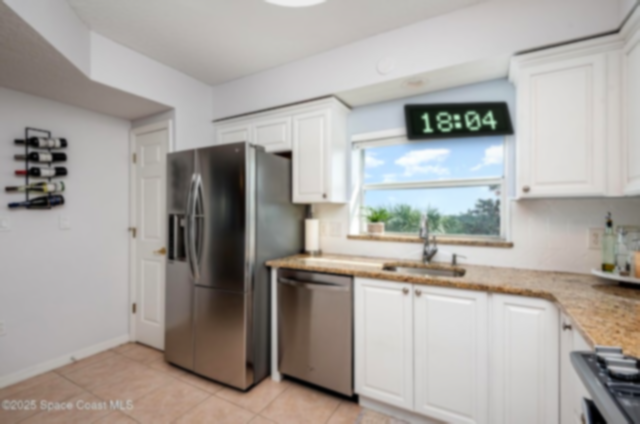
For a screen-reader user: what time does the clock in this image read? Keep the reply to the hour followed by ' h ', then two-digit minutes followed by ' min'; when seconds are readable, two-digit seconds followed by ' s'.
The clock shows 18 h 04 min
